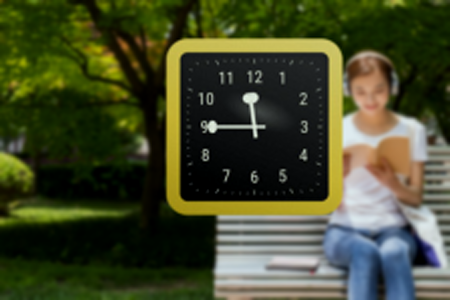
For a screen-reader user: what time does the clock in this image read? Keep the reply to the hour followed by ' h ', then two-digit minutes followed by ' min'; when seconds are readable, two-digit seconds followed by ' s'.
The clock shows 11 h 45 min
